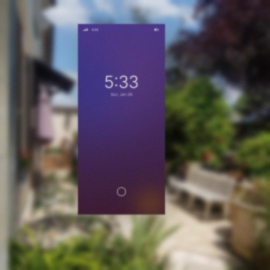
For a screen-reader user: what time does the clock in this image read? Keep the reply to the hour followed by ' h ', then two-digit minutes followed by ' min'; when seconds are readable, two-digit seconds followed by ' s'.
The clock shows 5 h 33 min
